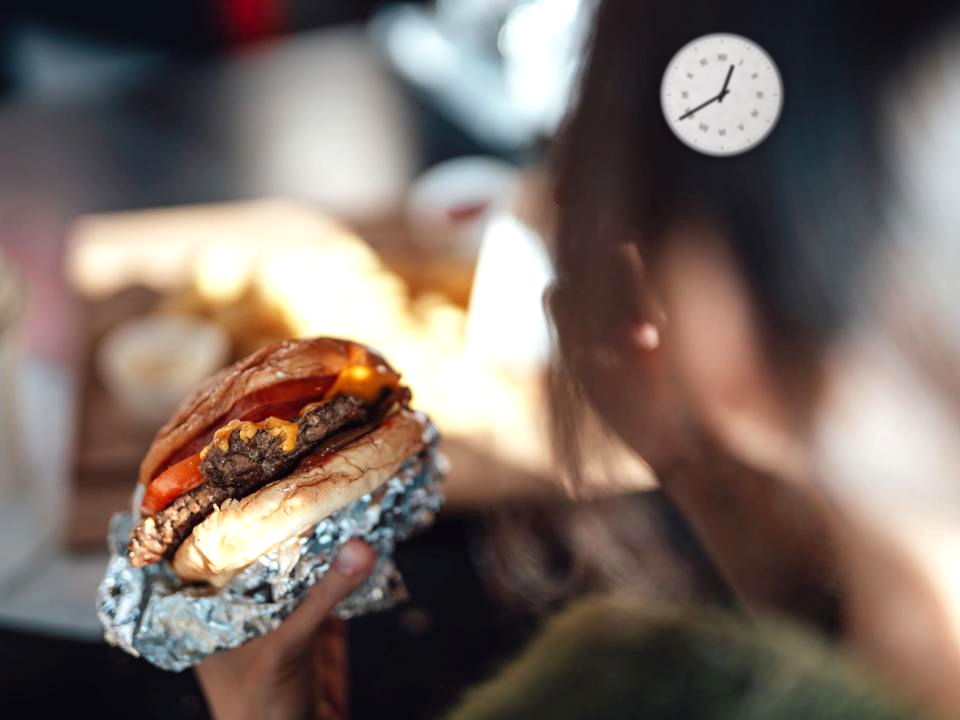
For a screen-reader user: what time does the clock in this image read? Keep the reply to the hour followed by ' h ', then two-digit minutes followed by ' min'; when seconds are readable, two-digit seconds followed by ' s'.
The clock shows 12 h 40 min
